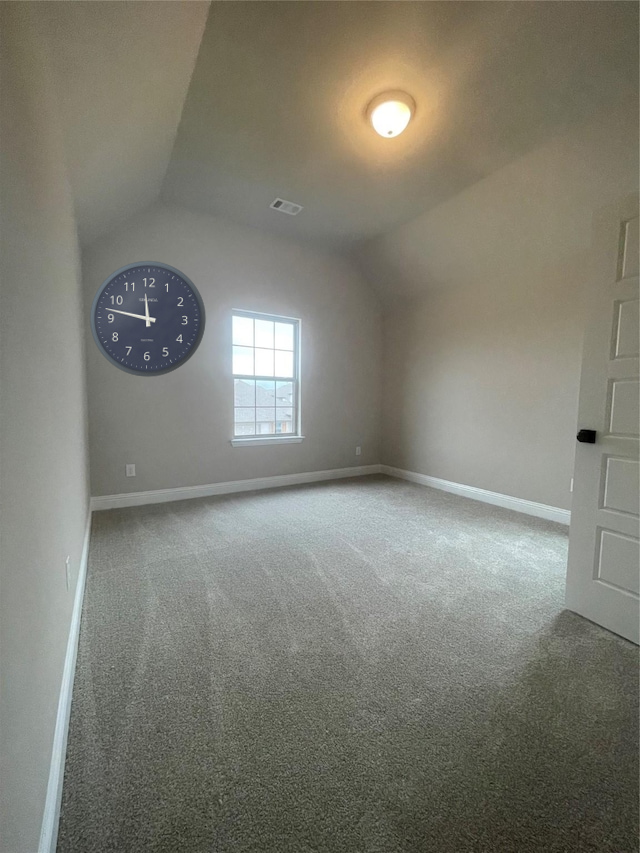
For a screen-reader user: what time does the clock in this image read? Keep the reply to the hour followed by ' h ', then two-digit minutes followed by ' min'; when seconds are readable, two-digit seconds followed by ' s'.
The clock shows 11 h 47 min
